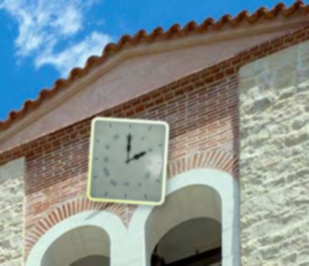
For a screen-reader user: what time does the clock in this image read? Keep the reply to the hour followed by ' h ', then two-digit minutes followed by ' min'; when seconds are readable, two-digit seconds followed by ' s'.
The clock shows 2 h 00 min
